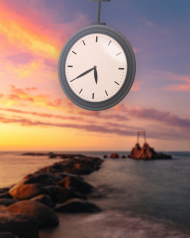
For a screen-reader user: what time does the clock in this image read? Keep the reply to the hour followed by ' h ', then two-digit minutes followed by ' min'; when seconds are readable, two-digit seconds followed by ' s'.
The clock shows 5 h 40 min
